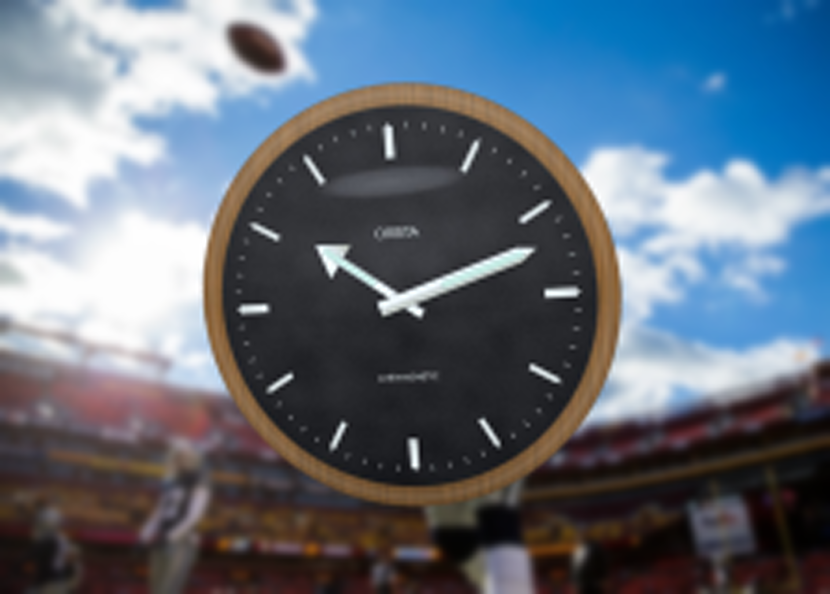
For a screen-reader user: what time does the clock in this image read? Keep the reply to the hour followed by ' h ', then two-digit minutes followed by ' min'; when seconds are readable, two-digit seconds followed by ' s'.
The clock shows 10 h 12 min
